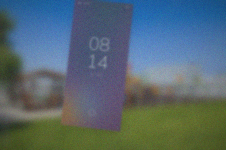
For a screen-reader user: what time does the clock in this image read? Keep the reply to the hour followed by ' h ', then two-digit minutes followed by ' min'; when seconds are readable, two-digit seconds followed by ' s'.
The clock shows 8 h 14 min
